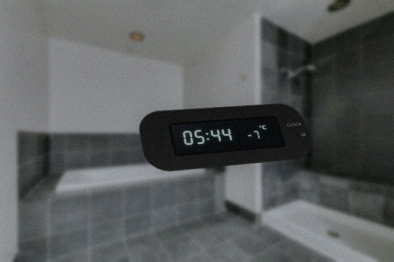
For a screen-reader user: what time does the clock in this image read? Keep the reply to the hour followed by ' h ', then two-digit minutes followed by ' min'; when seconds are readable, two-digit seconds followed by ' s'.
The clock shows 5 h 44 min
